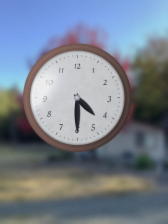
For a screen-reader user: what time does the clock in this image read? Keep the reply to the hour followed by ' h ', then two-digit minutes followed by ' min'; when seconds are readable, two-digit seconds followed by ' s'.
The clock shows 4 h 30 min
